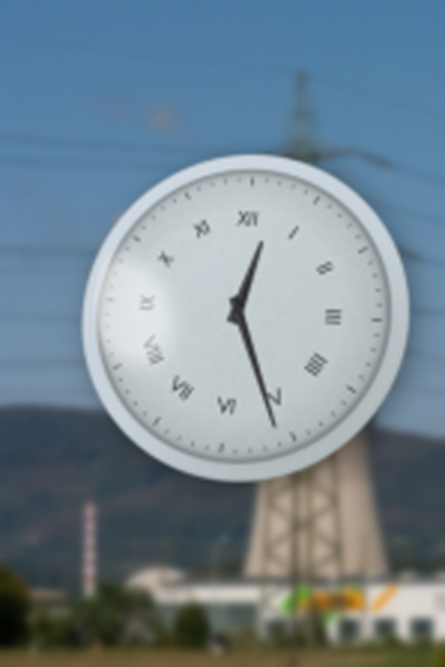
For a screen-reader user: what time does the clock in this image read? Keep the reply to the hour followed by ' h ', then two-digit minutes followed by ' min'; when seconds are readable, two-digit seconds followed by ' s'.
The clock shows 12 h 26 min
